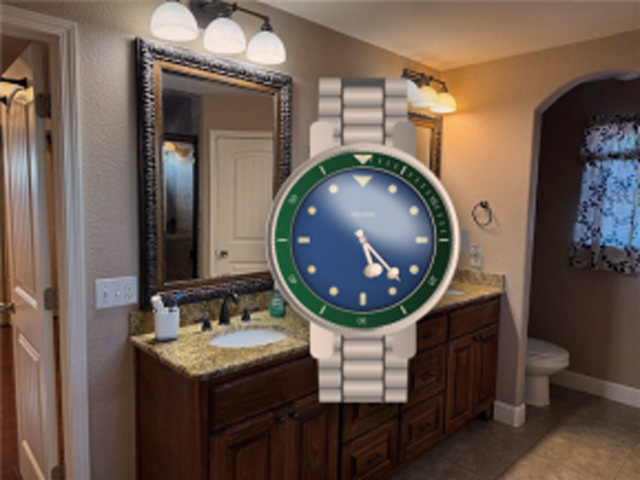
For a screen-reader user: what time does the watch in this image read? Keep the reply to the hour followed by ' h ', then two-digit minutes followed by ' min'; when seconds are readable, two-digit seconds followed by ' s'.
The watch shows 5 h 23 min
